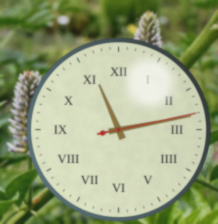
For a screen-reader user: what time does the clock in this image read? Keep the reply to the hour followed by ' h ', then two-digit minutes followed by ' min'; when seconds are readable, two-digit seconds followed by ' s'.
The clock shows 11 h 13 min 13 s
